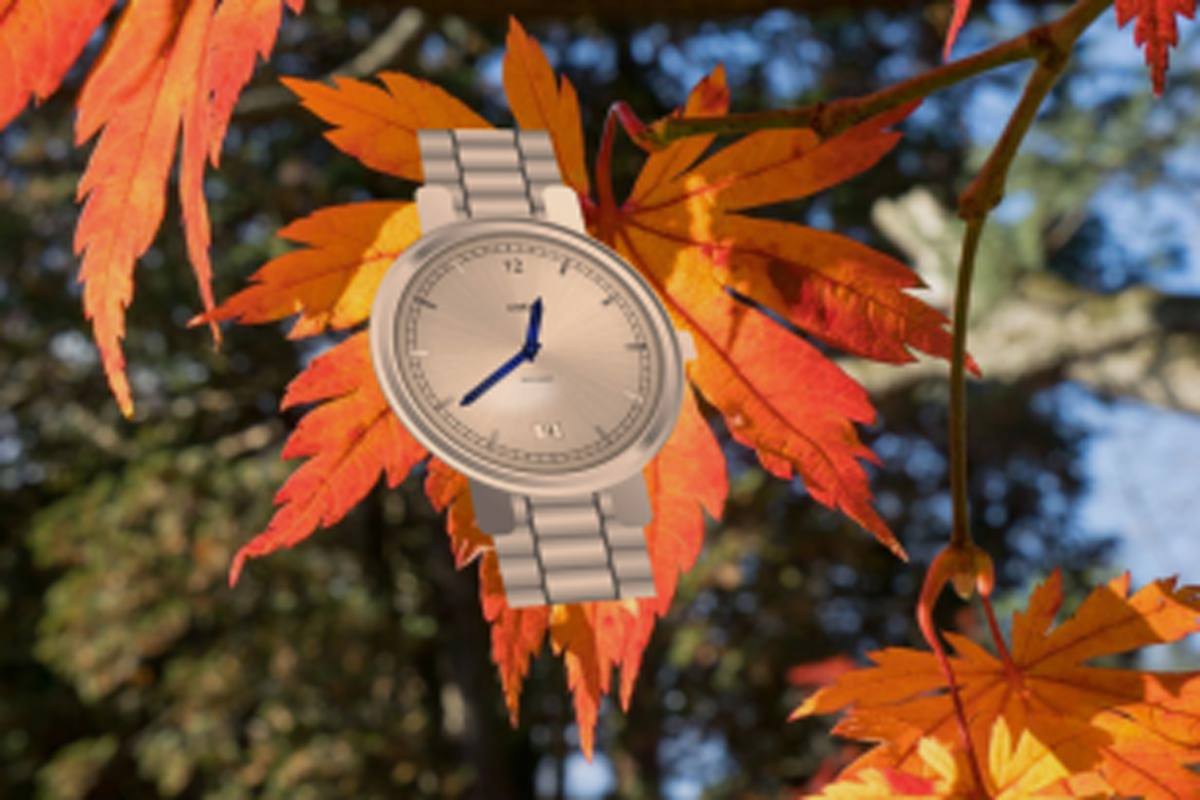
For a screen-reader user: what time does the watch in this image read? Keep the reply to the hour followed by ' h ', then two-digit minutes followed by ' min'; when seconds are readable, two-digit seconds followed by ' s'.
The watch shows 12 h 39 min
